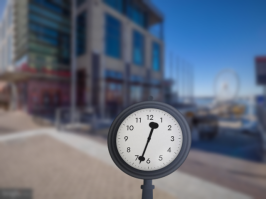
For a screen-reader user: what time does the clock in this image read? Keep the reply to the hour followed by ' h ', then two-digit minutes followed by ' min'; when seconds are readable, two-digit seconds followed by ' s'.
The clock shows 12 h 33 min
